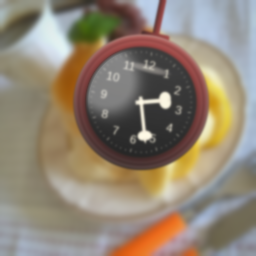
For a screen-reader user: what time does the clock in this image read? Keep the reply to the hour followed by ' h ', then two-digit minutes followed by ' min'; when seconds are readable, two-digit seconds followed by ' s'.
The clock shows 2 h 27 min
